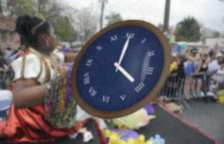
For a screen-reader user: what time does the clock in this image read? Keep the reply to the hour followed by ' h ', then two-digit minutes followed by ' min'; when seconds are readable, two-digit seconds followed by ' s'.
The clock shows 4 h 00 min
